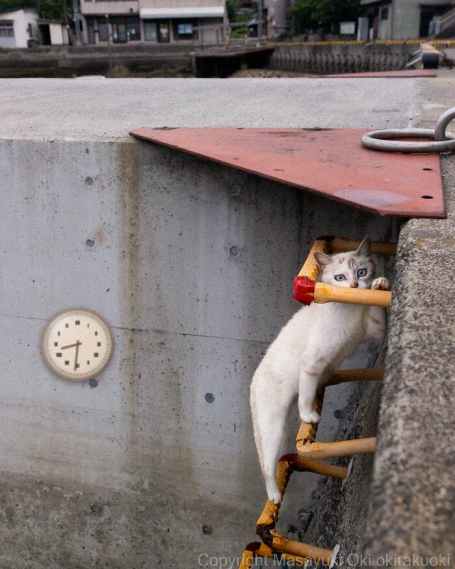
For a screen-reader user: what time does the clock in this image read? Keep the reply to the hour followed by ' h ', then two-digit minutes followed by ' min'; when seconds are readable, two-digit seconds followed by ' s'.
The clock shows 8 h 31 min
